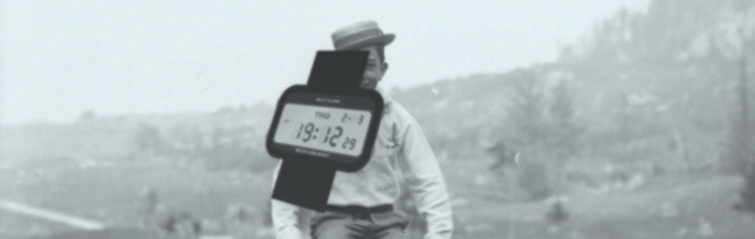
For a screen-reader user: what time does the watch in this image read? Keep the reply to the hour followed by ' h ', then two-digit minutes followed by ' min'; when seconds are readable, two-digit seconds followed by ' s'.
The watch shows 19 h 12 min
